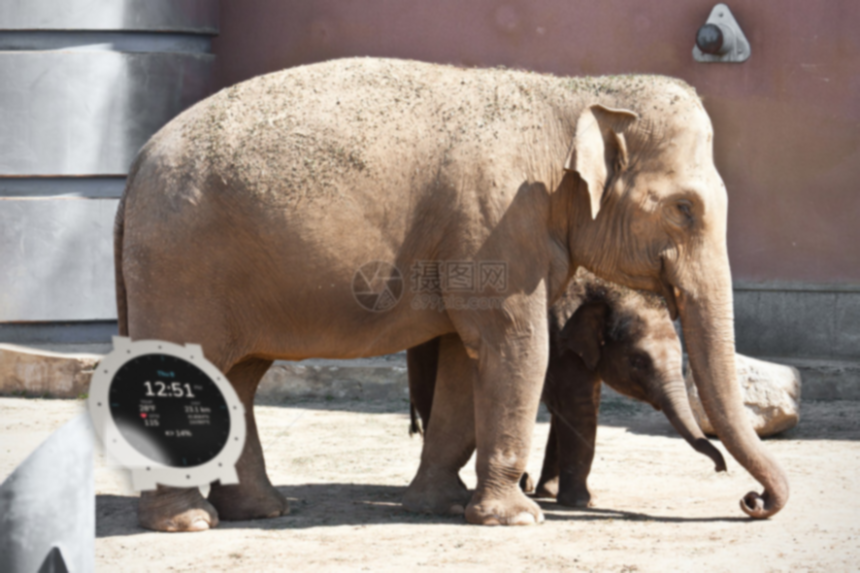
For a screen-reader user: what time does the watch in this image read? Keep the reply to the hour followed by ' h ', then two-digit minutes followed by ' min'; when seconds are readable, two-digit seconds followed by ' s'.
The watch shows 12 h 51 min
